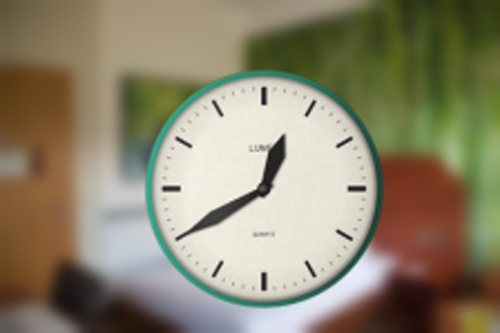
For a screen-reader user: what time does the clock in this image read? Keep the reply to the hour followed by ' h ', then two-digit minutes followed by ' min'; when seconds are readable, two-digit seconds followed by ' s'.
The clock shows 12 h 40 min
